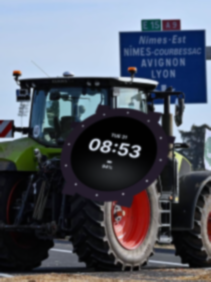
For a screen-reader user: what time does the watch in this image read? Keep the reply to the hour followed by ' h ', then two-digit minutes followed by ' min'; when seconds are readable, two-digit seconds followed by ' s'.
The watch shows 8 h 53 min
